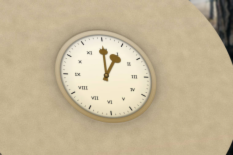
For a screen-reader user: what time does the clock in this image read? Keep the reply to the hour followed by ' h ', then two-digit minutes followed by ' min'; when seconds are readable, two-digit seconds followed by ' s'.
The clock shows 1 h 00 min
